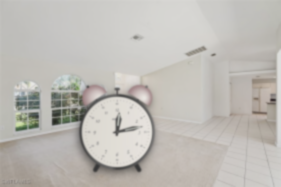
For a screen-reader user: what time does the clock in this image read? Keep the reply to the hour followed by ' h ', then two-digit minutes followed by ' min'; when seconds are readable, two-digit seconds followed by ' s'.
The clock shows 12 h 13 min
